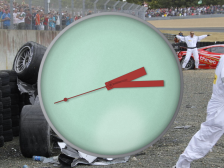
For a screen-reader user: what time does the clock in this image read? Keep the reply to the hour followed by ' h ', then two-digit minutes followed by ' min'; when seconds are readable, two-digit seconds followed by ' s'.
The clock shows 2 h 14 min 42 s
